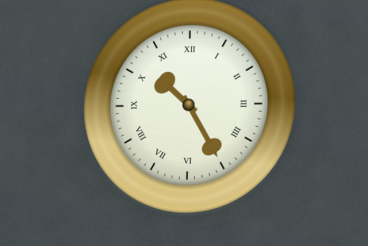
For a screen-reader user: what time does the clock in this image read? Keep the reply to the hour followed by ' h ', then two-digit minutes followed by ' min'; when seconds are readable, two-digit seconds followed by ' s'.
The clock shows 10 h 25 min
